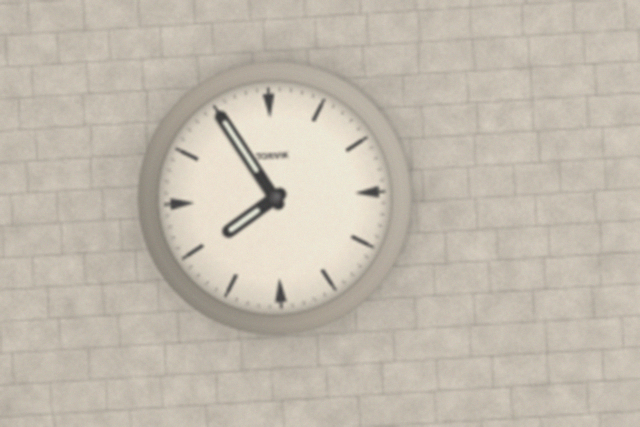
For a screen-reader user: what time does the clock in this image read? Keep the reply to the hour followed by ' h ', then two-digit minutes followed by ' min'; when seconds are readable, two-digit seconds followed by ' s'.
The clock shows 7 h 55 min
